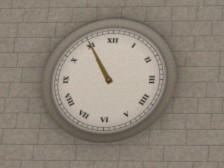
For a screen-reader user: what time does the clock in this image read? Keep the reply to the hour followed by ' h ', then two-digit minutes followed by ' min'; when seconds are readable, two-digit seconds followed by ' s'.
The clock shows 10 h 55 min
